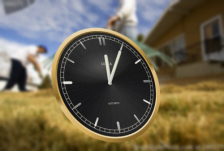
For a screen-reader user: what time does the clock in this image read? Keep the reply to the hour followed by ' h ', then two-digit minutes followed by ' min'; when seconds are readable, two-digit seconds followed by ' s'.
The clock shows 12 h 05 min
